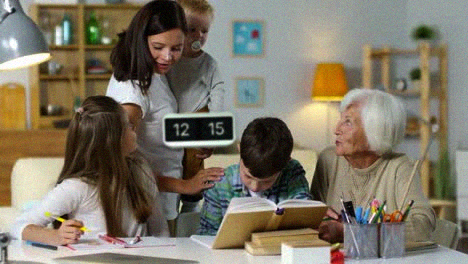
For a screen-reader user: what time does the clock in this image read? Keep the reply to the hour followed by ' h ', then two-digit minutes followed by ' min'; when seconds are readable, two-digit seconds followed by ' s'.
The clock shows 12 h 15 min
